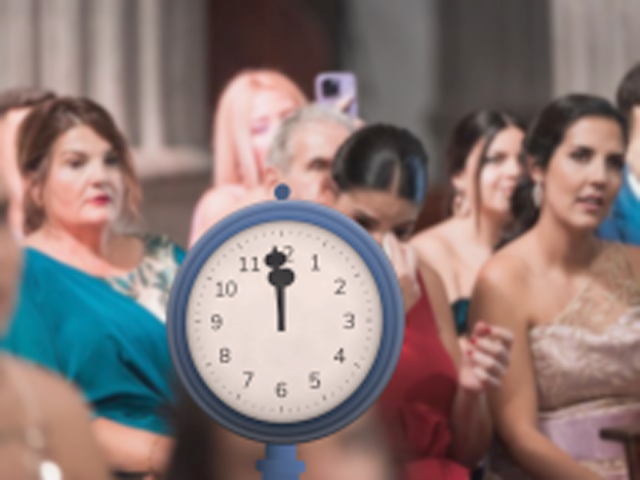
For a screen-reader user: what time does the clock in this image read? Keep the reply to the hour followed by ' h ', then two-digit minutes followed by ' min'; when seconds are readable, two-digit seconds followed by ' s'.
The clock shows 11 h 59 min
